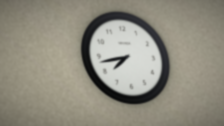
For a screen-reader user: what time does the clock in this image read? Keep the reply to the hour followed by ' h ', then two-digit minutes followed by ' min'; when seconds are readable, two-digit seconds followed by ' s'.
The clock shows 7 h 43 min
